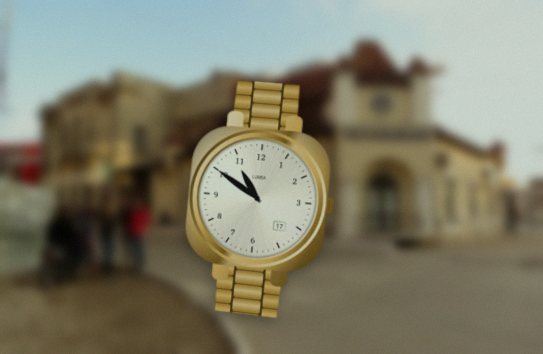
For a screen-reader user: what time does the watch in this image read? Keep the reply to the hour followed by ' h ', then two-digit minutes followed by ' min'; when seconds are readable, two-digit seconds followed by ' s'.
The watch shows 10 h 50 min
